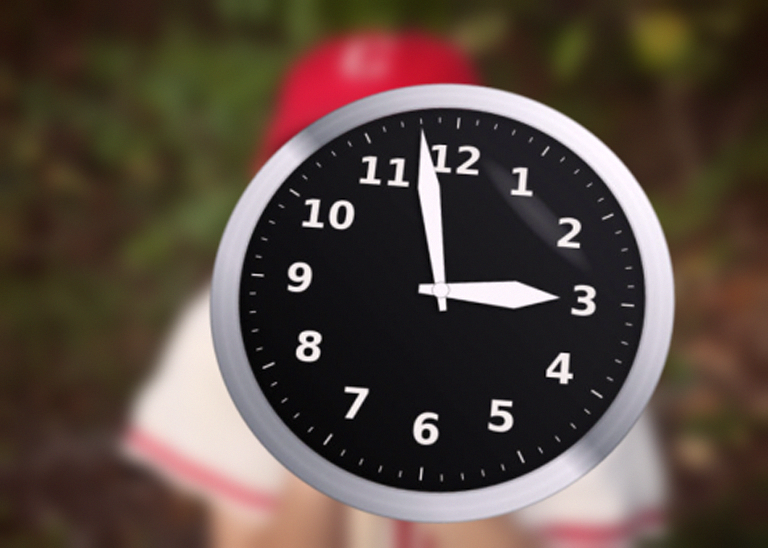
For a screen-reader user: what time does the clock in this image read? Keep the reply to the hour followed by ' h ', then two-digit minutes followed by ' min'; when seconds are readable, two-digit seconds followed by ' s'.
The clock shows 2 h 58 min
